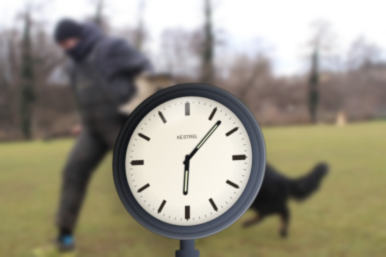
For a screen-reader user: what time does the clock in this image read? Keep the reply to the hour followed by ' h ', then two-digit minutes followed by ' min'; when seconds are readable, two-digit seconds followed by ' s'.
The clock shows 6 h 07 min
